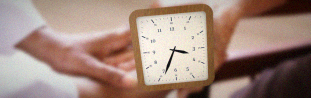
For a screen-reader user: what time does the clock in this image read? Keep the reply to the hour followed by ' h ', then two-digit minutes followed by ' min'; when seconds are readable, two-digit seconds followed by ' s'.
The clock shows 3 h 34 min
